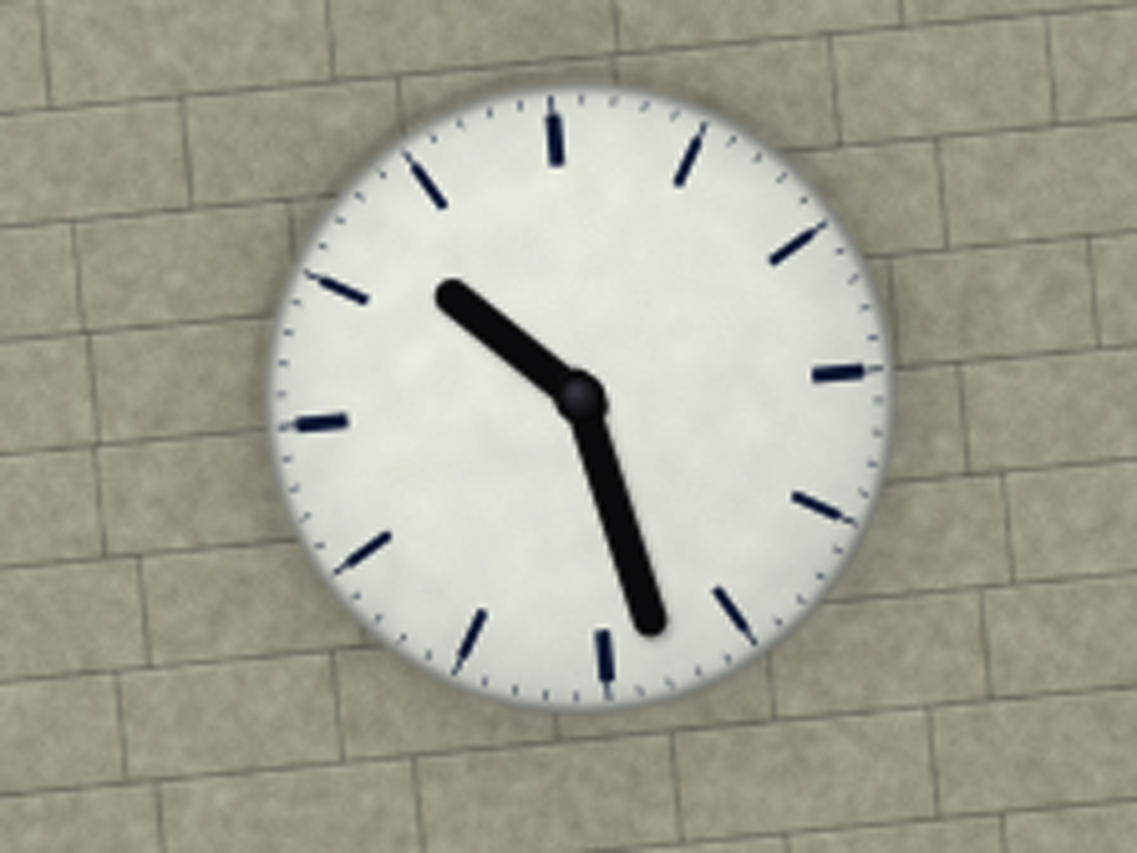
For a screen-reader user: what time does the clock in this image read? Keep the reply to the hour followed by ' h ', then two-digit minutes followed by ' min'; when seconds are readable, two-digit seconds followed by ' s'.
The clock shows 10 h 28 min
